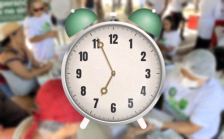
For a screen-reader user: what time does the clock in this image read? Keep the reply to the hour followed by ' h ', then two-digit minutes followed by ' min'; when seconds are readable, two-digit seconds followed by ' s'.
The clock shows 6 h 56 min
